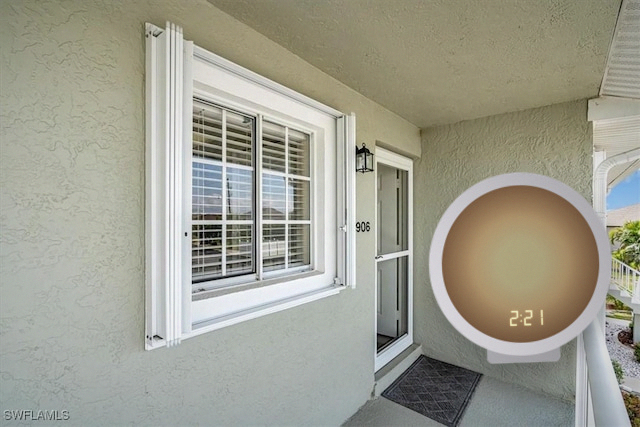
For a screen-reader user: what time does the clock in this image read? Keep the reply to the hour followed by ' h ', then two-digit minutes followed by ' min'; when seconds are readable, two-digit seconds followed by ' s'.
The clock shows 2 h 21 min
